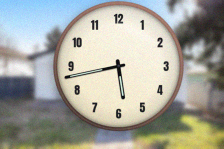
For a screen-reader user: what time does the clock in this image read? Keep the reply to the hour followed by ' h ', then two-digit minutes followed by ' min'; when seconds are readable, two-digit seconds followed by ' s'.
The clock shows 5 h 43 min
